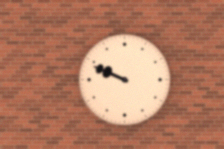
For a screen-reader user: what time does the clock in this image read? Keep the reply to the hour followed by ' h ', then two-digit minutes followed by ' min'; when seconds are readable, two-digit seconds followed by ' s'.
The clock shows 9 h 49 min
